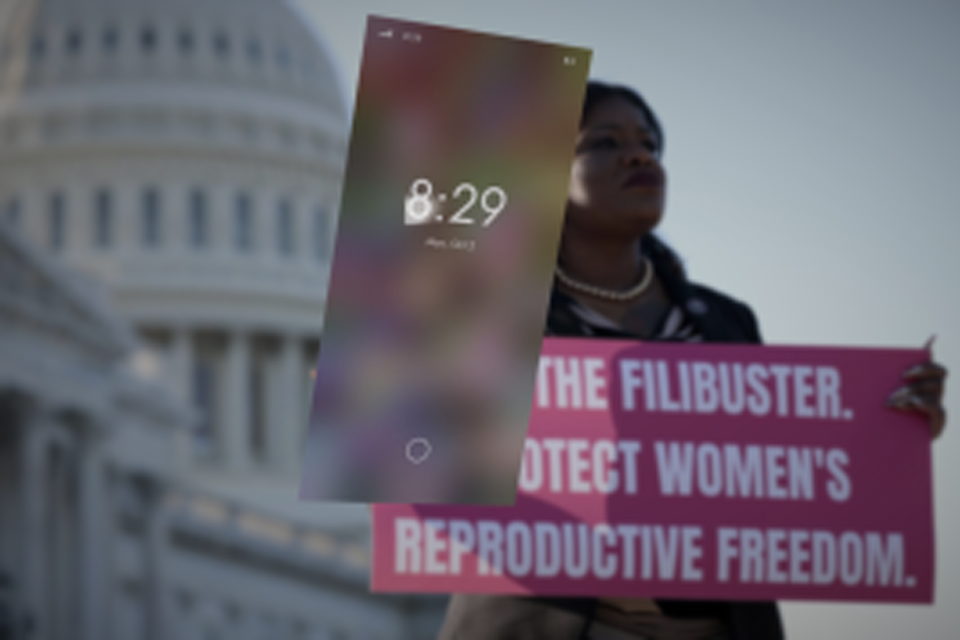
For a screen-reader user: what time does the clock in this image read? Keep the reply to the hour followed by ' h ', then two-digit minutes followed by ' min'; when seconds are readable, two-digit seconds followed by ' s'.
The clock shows 8 h 29 min
